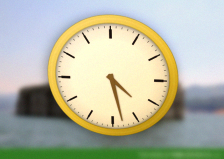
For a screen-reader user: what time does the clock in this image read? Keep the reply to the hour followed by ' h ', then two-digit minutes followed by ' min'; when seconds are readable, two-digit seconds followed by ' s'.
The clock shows 4 h 28 min
